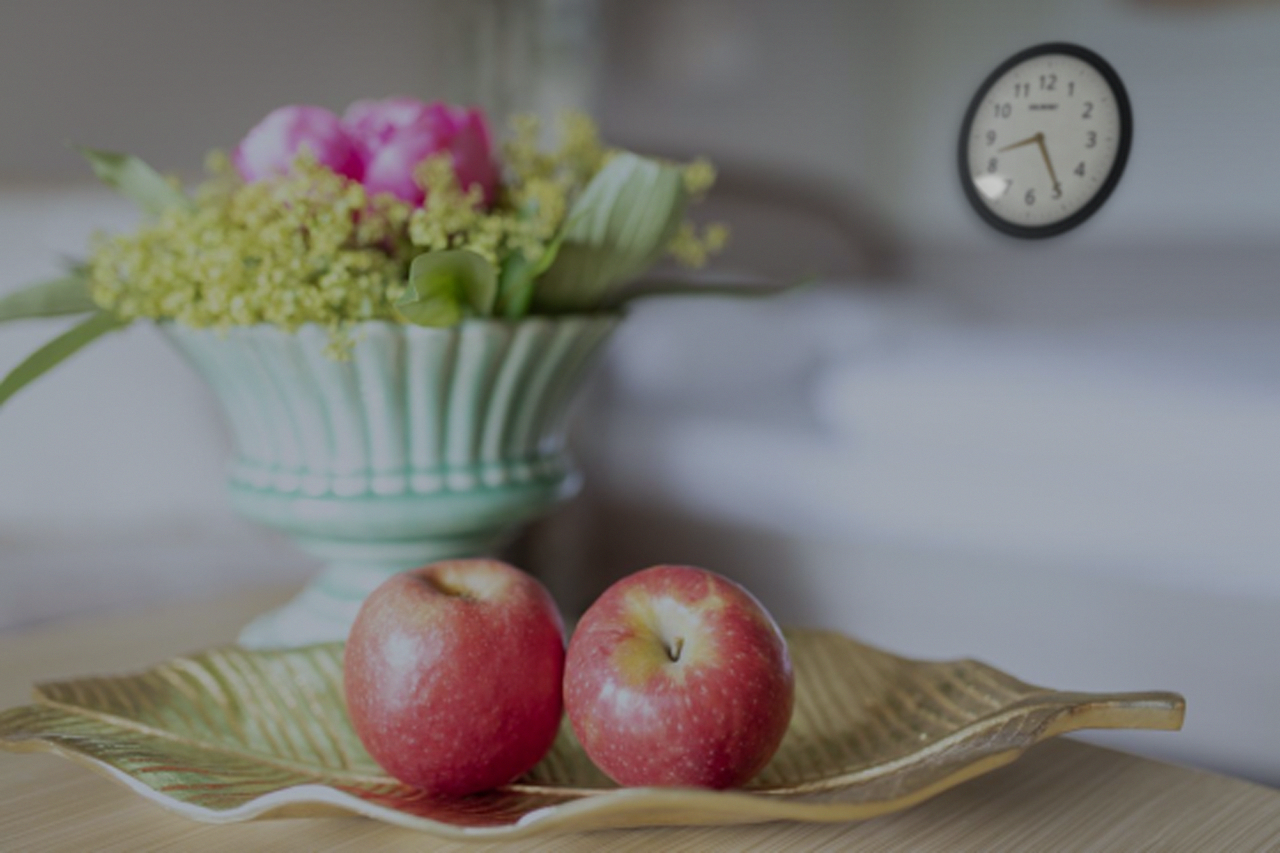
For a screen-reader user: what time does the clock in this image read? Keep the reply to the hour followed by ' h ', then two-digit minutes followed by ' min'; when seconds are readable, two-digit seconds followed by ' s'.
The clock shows 8 h 25 min
